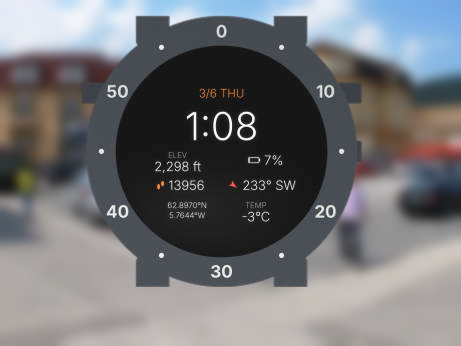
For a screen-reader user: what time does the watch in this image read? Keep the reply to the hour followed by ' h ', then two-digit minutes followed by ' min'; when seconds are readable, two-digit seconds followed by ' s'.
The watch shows 1 h 08 min
